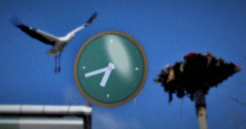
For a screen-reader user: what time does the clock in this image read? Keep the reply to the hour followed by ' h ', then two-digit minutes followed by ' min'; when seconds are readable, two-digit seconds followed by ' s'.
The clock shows 6 h 42 min
